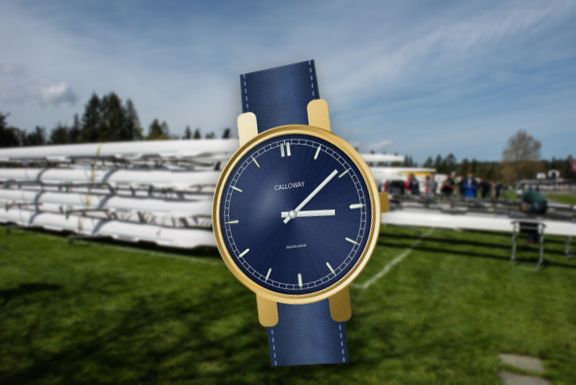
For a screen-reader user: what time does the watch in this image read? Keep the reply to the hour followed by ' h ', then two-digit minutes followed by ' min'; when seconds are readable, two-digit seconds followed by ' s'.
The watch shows 3 h 09 min
